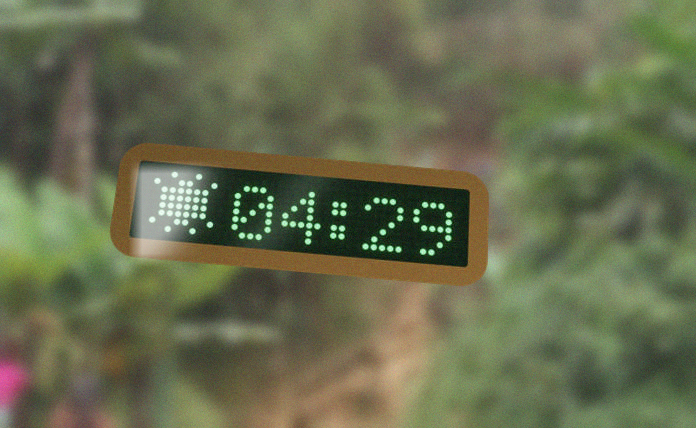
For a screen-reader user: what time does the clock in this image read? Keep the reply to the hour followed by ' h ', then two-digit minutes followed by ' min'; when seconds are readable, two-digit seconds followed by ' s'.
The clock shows 4 h 29 min
